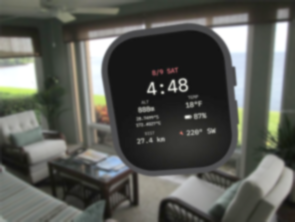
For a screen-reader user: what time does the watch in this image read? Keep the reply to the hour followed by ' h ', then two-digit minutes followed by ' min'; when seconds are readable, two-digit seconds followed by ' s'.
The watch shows 4 h 48 min
